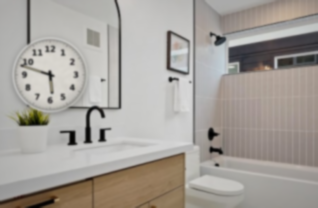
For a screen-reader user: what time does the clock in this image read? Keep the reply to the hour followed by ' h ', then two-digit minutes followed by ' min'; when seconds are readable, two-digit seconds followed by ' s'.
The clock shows 5 h 48 min
